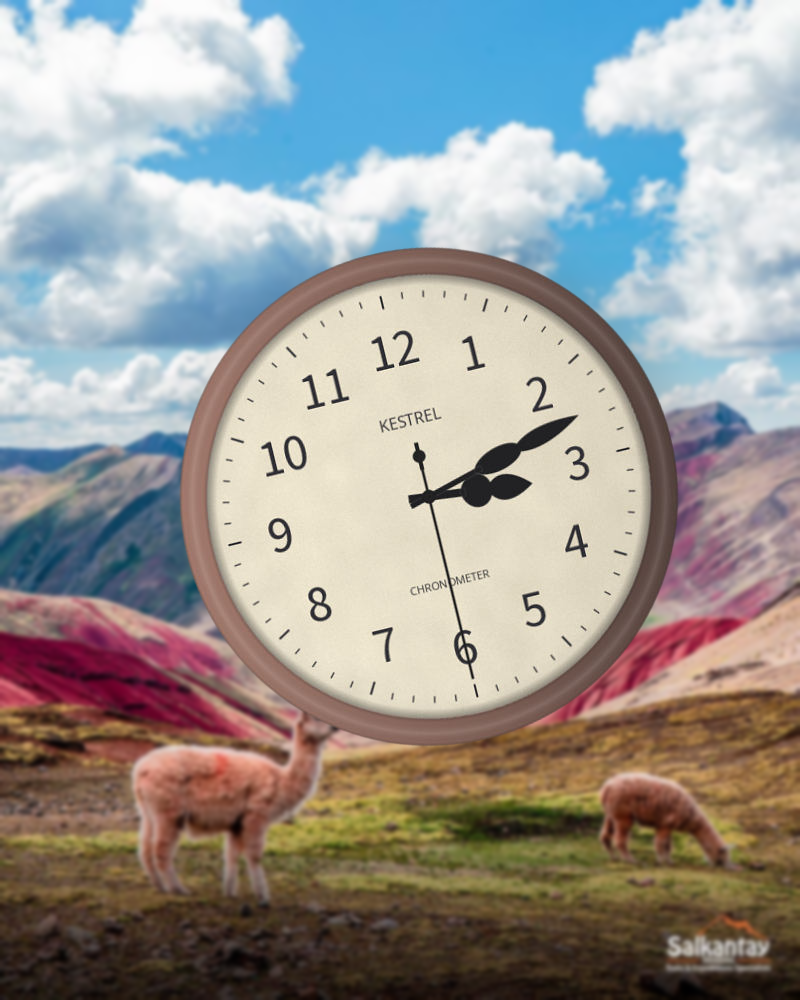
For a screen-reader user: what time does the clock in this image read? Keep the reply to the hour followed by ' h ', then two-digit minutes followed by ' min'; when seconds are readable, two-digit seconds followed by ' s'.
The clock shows 3 h 12 min 30 s
